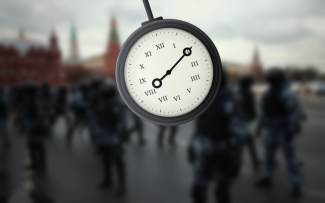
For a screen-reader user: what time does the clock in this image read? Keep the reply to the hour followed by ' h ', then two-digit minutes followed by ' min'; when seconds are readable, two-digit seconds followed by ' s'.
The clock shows 8 h 10 min
